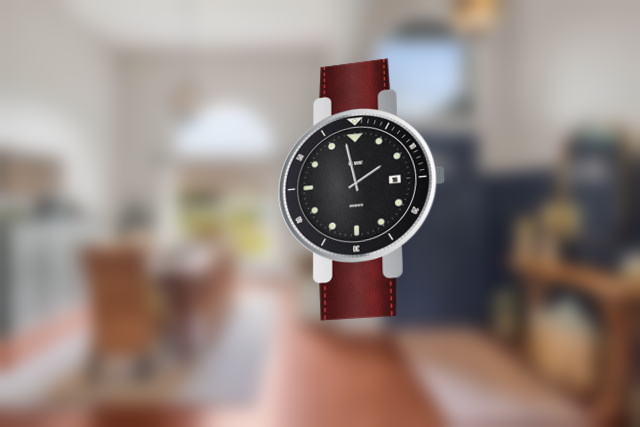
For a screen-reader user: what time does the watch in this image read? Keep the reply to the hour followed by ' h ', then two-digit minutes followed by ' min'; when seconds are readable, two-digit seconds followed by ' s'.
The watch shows 1 h 58 min
